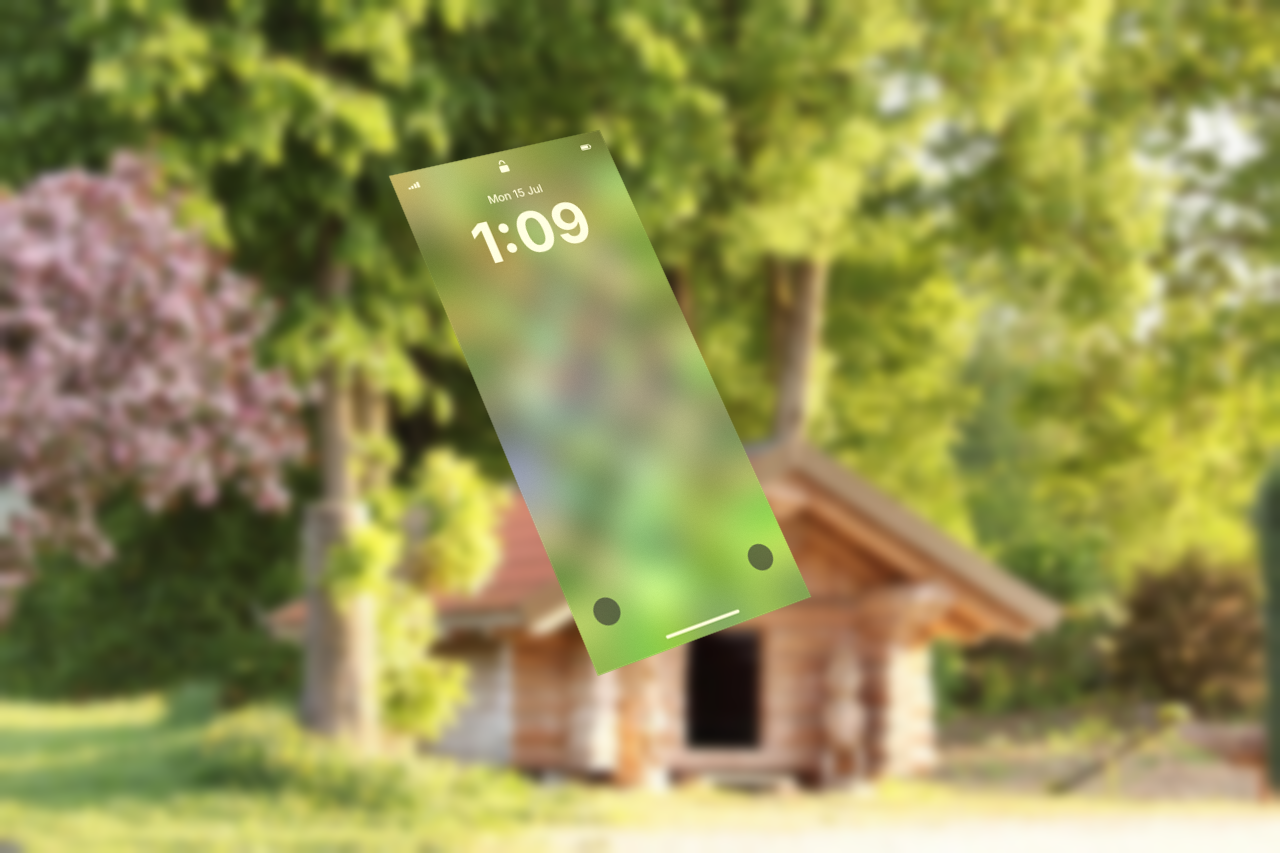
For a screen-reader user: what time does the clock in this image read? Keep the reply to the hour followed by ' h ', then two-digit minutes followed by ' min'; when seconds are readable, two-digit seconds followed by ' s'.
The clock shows 1 h 09 min
